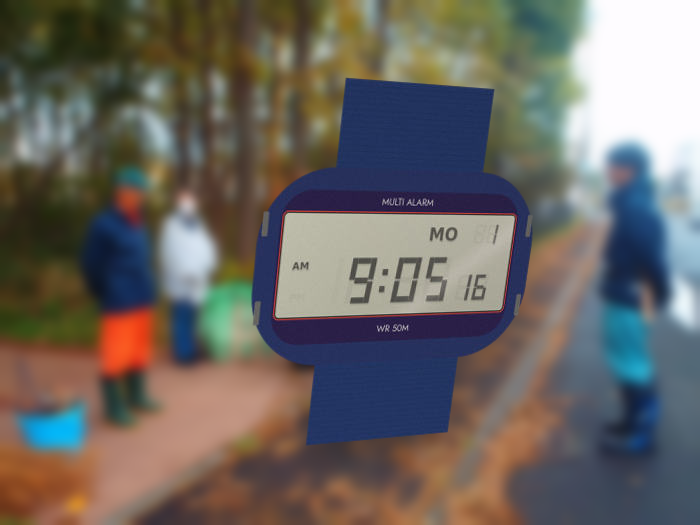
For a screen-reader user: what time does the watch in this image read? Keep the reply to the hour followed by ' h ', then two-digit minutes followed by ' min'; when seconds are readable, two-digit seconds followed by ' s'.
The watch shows 9 h 05 min 16 s
